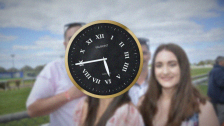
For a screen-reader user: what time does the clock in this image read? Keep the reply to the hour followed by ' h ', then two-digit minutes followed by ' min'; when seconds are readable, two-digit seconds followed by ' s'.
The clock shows 5 h 45 min
